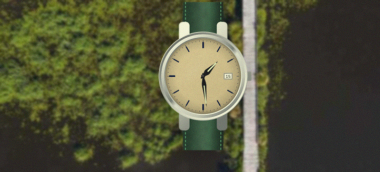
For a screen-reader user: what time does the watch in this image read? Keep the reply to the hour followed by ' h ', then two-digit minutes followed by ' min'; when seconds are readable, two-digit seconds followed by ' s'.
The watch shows 1 h 29 min
